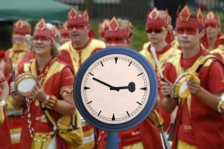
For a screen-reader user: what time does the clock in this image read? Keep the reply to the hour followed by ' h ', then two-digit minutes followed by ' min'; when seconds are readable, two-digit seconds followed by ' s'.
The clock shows 2 h 49 min
